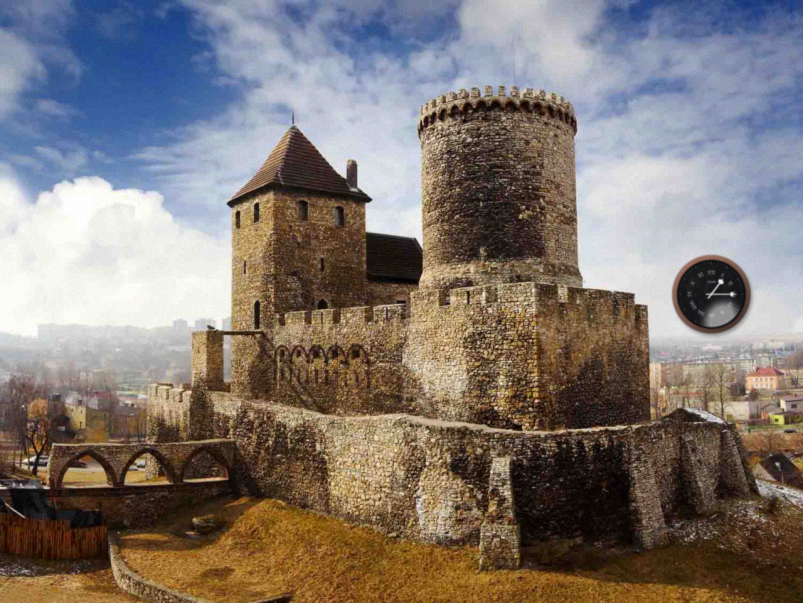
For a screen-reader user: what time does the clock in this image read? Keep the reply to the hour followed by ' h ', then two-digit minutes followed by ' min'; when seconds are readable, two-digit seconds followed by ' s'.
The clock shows 1 h 15 min
